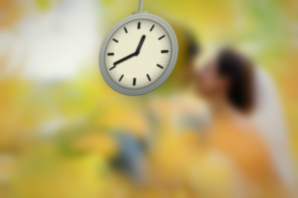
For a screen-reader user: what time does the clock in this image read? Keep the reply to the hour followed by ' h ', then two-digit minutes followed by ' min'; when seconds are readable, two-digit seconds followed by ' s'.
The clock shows 12 h 41 min
